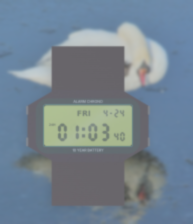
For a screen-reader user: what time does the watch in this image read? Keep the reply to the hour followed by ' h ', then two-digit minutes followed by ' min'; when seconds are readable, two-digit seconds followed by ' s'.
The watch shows 1 h 03 min
